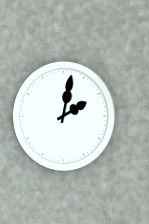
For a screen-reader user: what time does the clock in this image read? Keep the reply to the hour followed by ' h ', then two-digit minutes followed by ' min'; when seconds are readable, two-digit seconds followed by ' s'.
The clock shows 2 h 02 min
